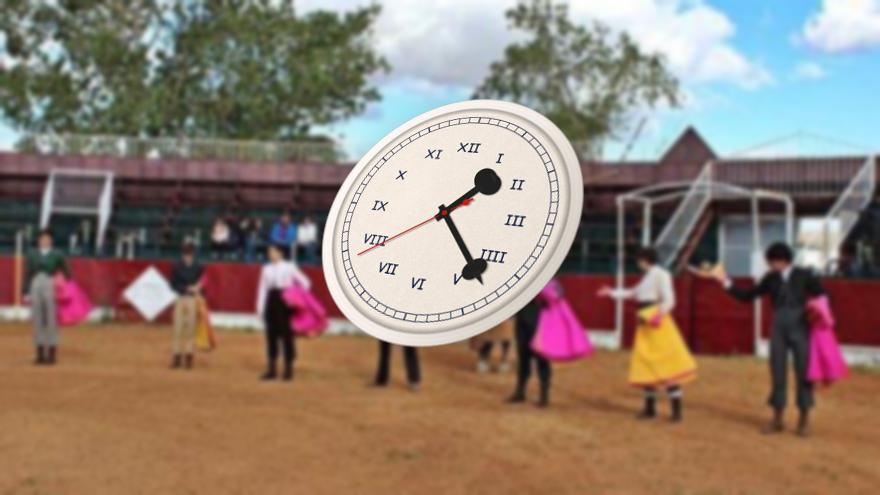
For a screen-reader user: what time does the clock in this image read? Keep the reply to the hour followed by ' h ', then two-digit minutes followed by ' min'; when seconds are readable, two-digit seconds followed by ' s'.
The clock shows 1 h 22 min 39 s
